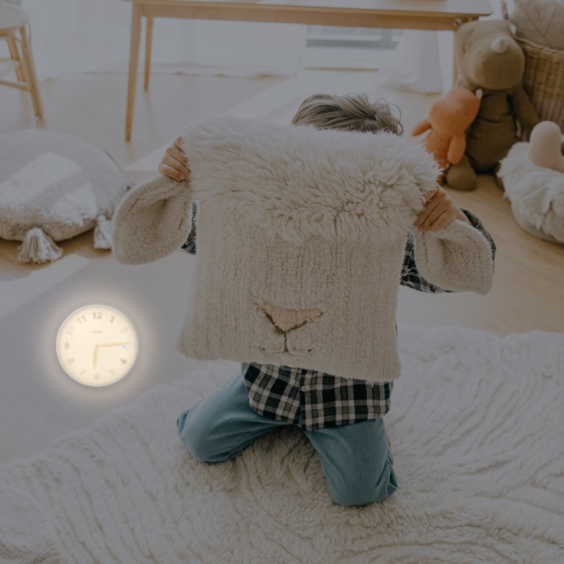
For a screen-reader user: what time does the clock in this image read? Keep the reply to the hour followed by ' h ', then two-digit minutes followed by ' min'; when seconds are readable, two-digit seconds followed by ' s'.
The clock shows 6 h 14 min
